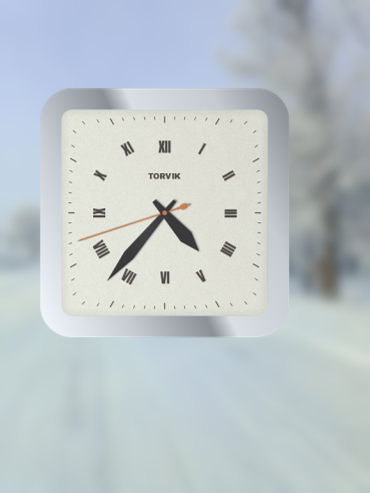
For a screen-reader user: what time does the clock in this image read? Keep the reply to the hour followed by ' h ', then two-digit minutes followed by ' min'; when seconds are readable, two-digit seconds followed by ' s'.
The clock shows 4 h 36 min 42 s
